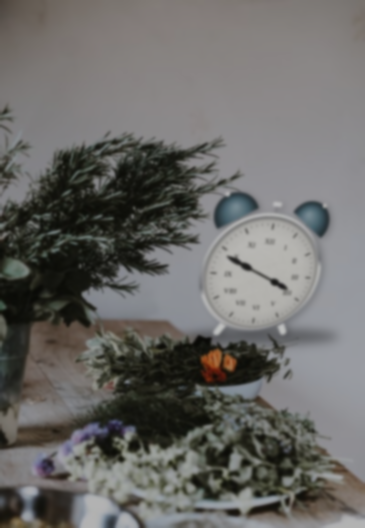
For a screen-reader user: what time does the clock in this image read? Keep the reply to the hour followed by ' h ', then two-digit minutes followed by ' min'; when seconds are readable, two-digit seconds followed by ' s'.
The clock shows 3 h 49 min
